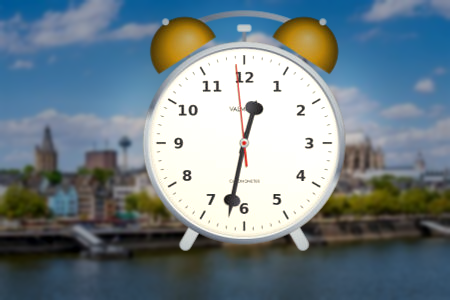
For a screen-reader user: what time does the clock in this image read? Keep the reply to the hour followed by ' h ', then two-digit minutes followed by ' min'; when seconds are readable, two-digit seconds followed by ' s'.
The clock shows 12 h 31 min 59 s
